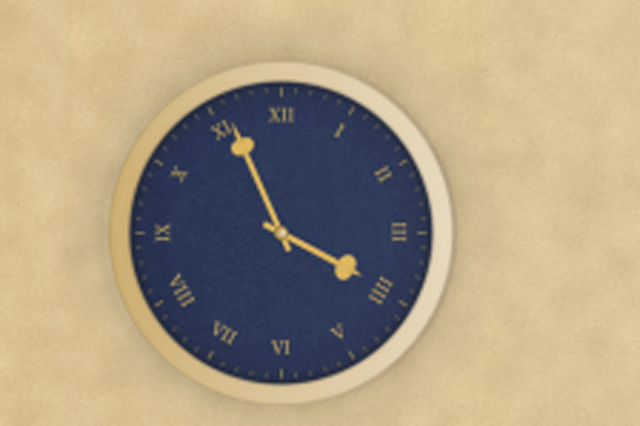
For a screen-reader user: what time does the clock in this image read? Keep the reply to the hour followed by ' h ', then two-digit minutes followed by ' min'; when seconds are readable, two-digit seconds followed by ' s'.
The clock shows 3 h 56 min
